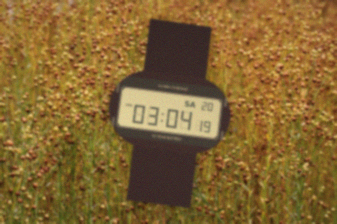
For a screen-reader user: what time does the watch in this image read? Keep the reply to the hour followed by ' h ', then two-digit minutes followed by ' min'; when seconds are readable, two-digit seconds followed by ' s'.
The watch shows 3 h 04 min 19 s
